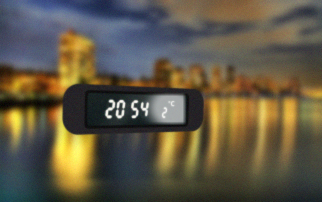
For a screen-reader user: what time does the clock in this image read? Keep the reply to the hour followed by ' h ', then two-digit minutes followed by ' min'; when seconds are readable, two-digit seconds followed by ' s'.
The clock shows 20 h 54 min
